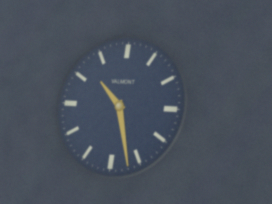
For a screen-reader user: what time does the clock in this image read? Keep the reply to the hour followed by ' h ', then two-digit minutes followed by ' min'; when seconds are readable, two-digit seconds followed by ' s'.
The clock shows 10 h 27 min
